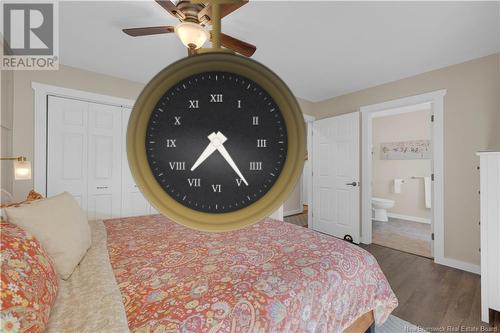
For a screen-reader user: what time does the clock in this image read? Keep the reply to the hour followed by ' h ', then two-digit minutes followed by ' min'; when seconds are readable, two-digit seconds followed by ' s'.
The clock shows 7 h 24 min
